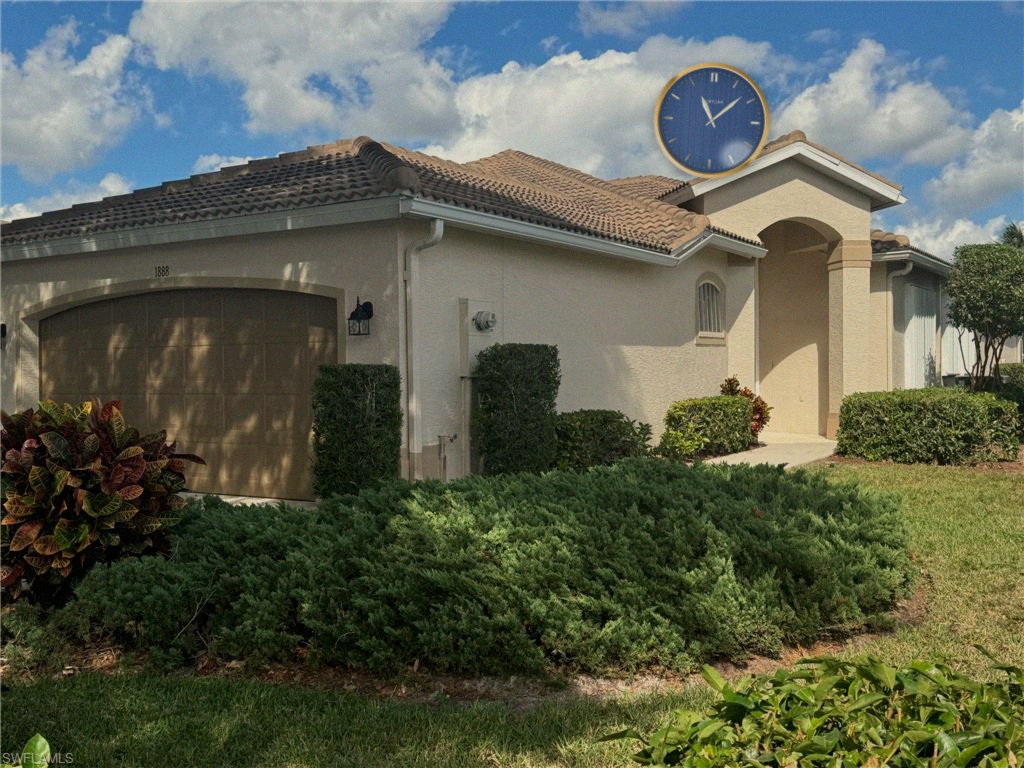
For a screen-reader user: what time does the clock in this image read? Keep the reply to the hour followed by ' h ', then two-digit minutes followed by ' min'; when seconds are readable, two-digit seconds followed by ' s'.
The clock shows 11 h 08 min
